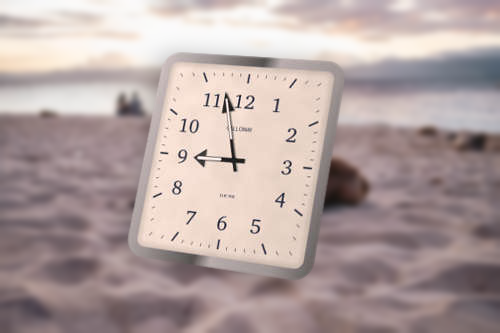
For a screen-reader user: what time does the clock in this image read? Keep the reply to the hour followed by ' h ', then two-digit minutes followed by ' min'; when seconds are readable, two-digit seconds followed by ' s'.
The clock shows 8 h 57 min
